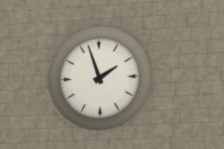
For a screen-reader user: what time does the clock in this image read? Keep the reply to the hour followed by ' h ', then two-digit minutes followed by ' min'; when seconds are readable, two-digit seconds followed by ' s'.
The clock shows 1 h 57 min
